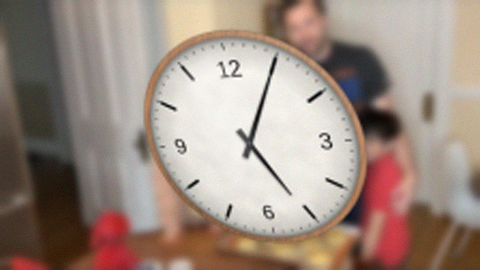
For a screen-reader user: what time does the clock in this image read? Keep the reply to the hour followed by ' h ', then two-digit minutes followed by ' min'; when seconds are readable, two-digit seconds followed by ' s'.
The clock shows 5 h 05 min
